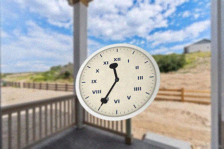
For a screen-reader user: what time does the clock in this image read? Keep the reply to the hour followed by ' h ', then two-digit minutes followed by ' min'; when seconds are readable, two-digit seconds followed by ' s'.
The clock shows 11 h 35 min
